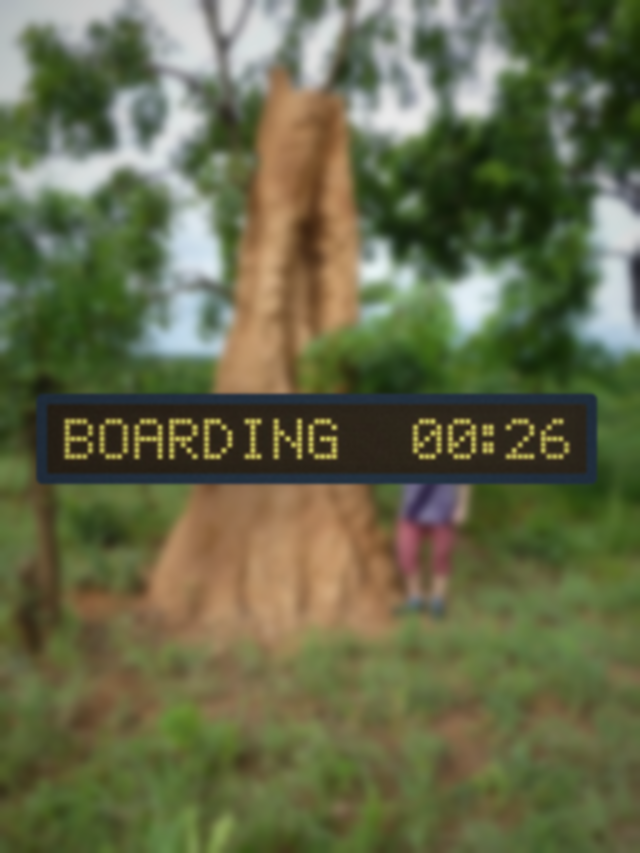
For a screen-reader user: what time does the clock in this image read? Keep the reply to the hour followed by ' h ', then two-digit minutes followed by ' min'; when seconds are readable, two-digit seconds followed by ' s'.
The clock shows 0 h 26 min
